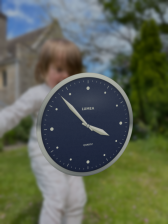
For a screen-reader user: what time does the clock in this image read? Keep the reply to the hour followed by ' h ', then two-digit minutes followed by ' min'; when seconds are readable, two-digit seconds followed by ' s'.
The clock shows 3 h 53 min
